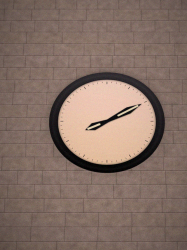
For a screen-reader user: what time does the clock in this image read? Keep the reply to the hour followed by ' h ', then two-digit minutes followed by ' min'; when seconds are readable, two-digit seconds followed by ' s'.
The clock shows 8 h 10 min
